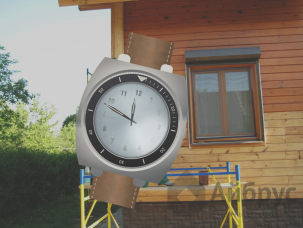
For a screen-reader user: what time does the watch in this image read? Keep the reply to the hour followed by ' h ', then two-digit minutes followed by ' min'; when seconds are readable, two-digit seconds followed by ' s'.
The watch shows 11 h 48 min
